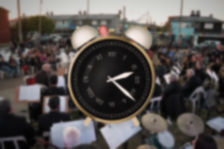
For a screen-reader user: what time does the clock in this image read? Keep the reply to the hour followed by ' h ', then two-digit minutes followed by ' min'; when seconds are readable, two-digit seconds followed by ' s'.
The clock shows 2 h 22 min
